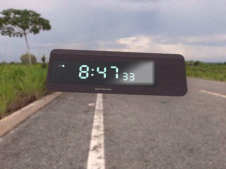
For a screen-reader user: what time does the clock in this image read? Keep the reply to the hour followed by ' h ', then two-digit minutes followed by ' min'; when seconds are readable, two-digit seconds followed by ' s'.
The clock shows 8 h 47 min 33 s
